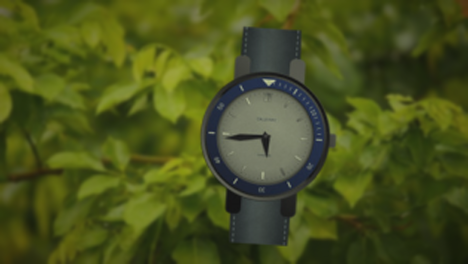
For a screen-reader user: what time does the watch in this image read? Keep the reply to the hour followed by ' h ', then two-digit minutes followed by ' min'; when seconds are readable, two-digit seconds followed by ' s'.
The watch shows 5 h 44 min
